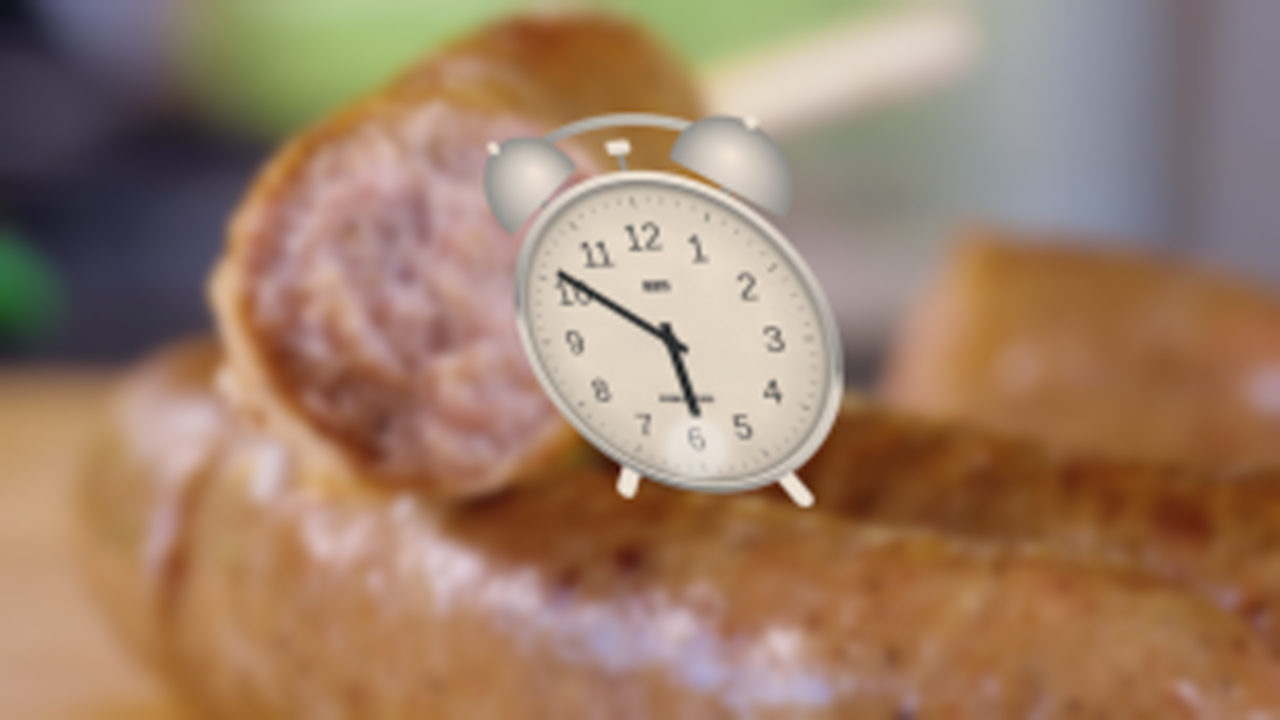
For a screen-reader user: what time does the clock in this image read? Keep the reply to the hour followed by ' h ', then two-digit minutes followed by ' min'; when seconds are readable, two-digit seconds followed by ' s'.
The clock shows 5 h 51 min
